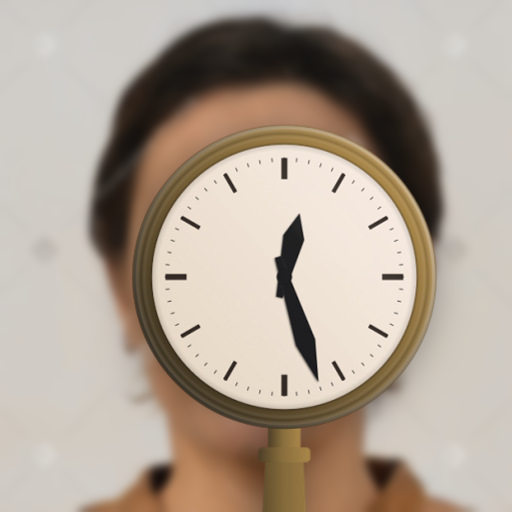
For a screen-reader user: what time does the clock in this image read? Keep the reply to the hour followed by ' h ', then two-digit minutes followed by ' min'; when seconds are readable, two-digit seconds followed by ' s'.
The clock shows 12 h 27 min
